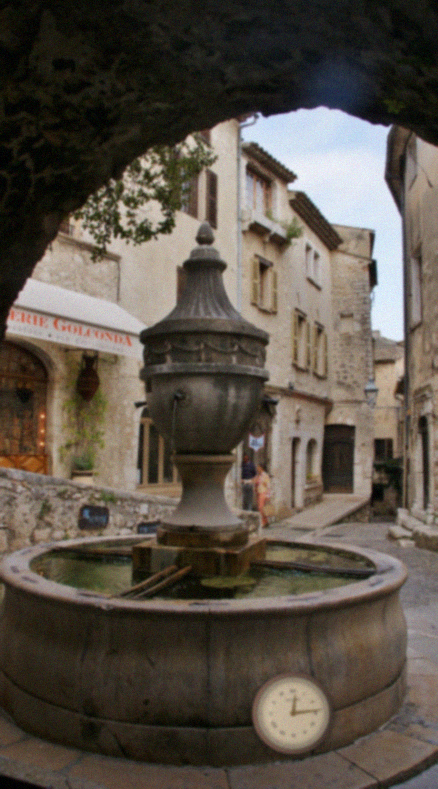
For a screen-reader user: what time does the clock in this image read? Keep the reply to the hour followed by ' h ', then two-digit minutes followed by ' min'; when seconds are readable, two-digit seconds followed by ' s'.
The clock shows 12 h 14 min
